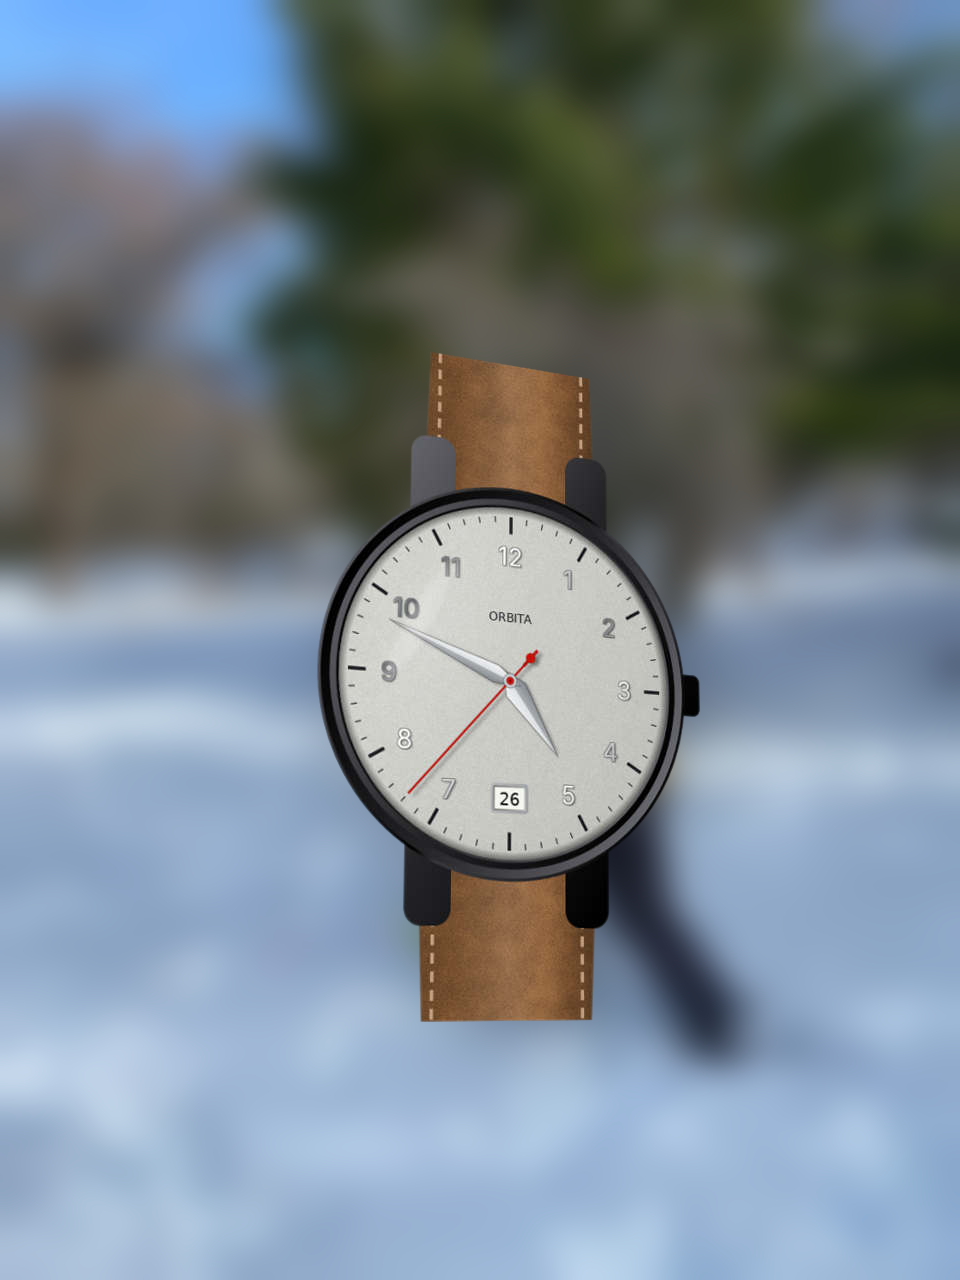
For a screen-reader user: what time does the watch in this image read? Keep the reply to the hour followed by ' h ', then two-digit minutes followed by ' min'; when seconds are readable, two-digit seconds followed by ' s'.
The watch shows 4 h 48 min 37 s
